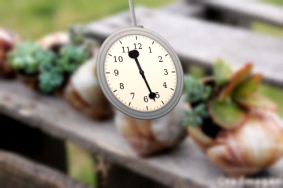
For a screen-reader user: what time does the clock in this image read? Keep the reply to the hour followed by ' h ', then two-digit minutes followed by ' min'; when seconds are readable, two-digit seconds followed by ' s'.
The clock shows 11 h 27 min
